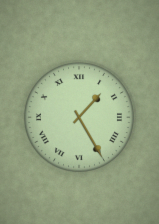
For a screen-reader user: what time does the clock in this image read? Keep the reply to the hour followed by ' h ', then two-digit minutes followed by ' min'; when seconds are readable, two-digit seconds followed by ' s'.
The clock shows 1 h 25 min
